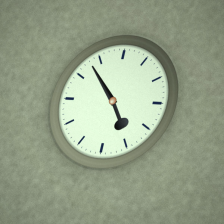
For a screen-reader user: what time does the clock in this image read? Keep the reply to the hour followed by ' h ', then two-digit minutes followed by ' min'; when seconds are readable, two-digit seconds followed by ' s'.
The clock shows 4 h 53 min
